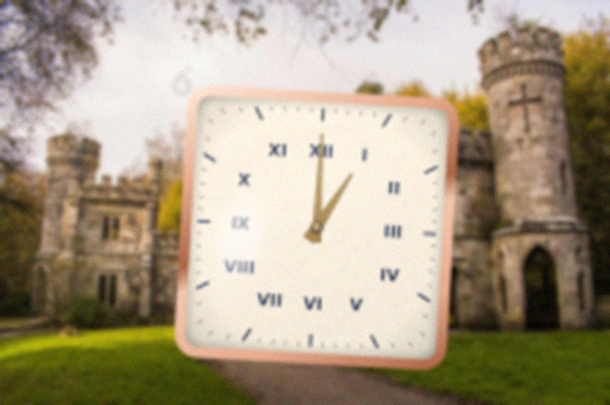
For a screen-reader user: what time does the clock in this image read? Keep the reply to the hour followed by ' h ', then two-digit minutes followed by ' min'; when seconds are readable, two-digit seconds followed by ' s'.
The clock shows 1 h 00 min
